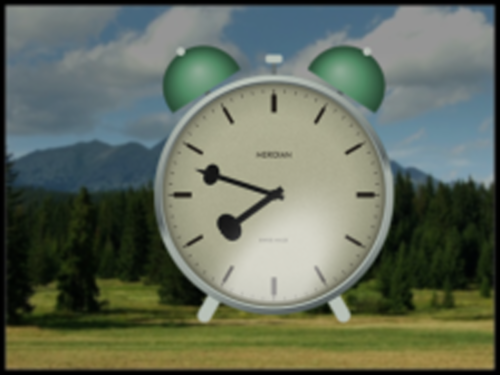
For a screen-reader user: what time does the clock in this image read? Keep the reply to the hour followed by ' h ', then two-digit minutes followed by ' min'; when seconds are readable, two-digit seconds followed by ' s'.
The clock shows 7 h 48 min
